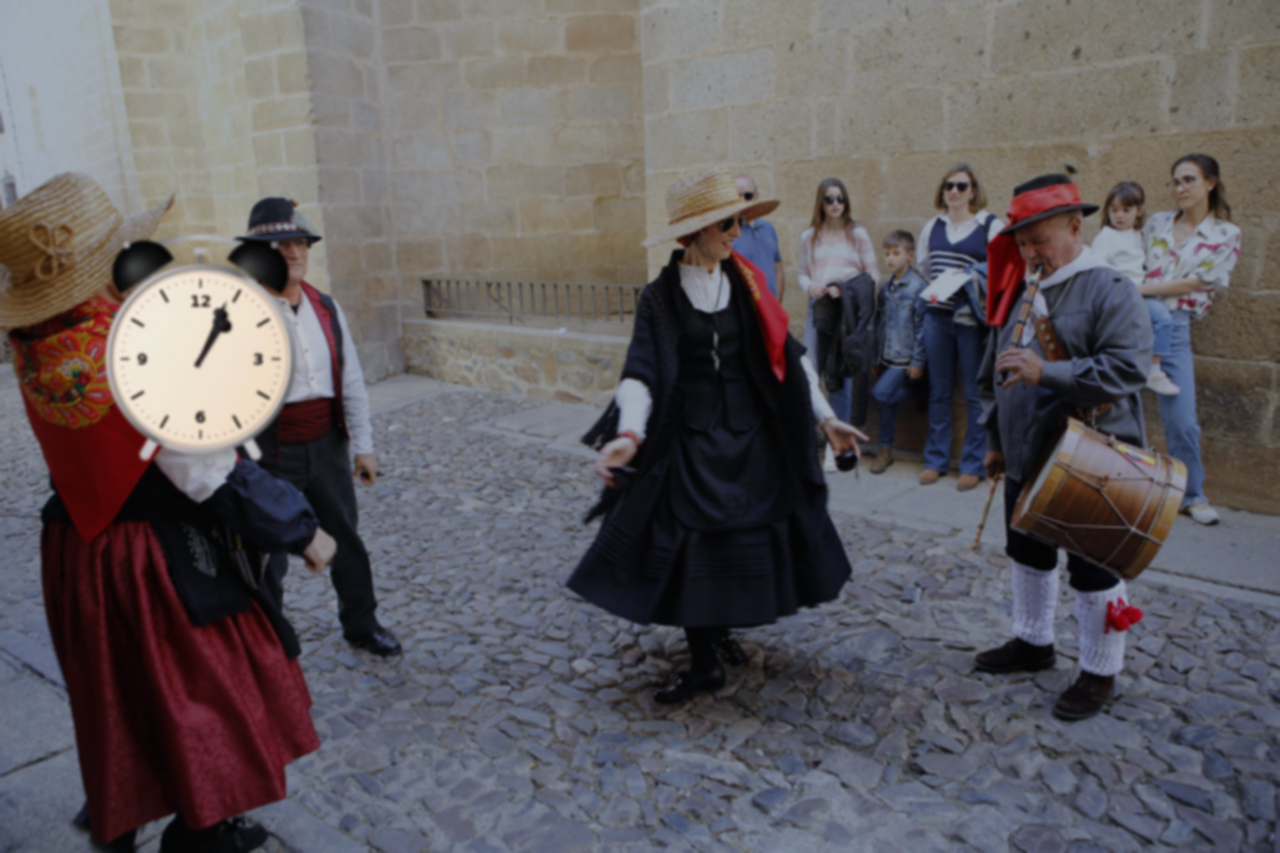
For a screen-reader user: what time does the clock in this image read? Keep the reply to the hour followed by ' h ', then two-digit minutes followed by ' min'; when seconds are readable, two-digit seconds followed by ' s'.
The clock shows 1 h 04 min
